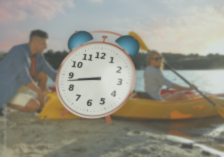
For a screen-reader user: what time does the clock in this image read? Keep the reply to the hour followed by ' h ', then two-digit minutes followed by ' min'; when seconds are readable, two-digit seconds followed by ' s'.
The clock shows 8 h 43 min
